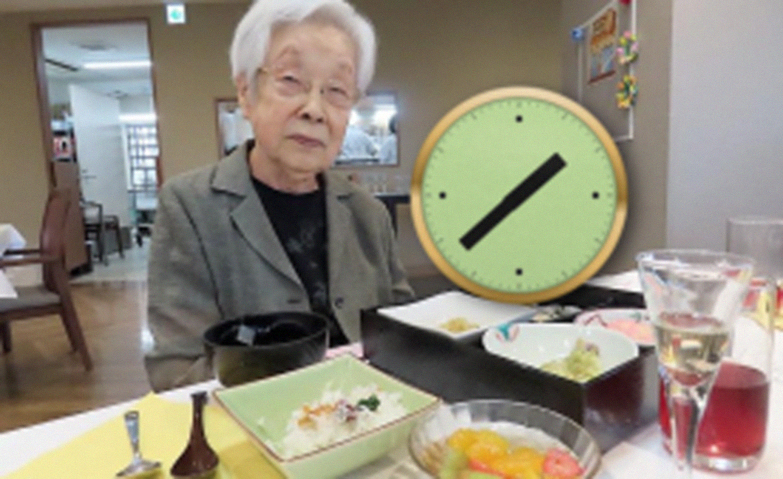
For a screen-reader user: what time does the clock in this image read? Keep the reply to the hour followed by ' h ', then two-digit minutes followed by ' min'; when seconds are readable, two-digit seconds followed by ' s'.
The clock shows 1 h 38 min
